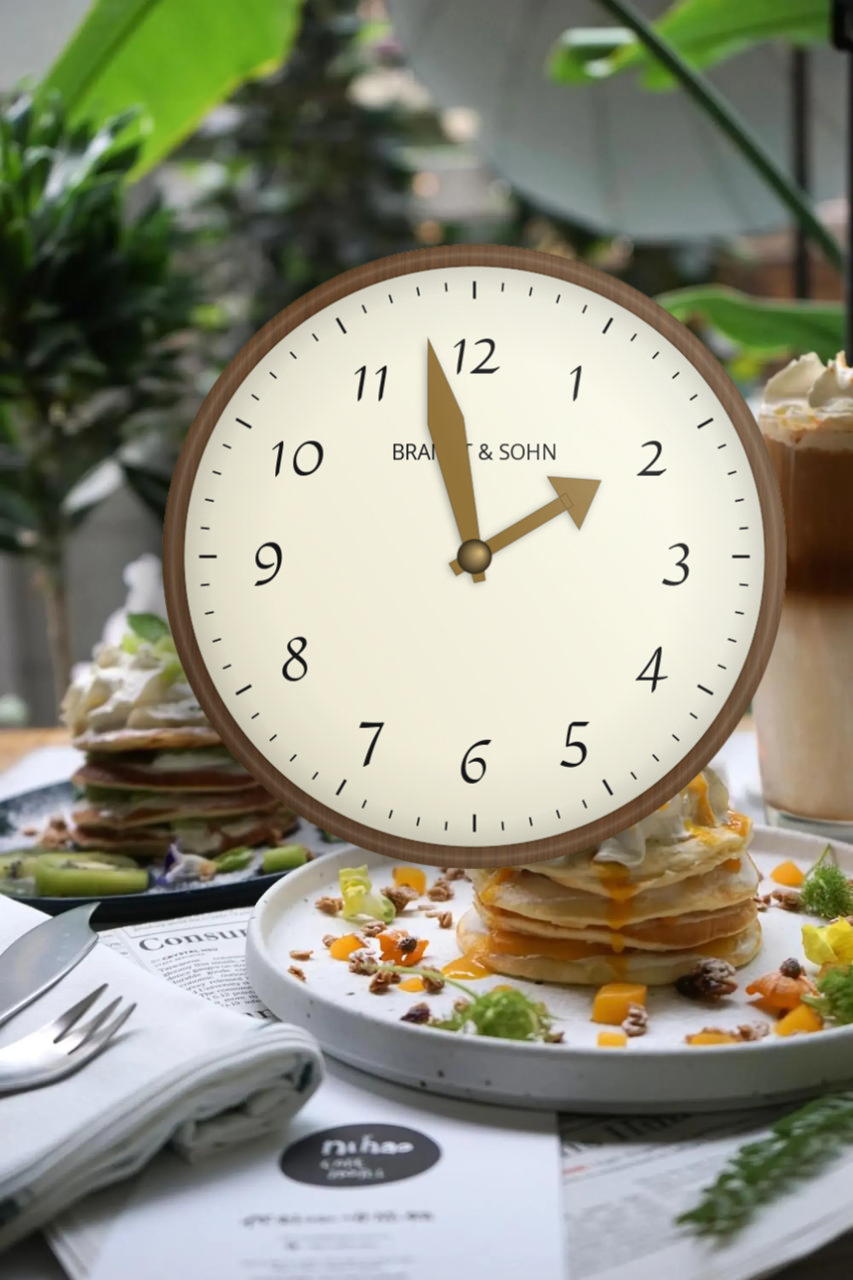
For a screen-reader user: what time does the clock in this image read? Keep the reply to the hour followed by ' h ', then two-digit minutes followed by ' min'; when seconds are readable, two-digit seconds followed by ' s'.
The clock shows 1 h 58 min
